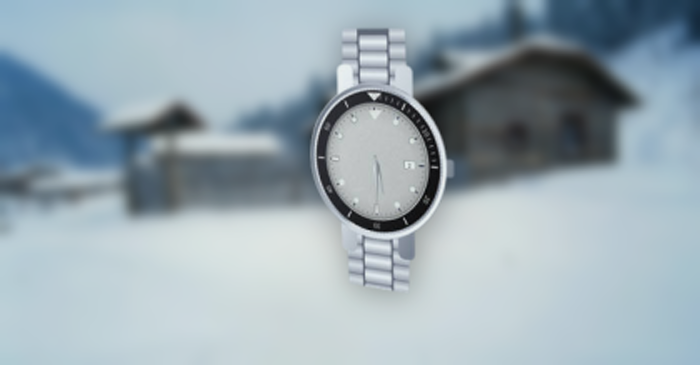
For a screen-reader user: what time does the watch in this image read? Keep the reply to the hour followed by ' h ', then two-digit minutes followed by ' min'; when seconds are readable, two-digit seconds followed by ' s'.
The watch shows 5 h 30 min
